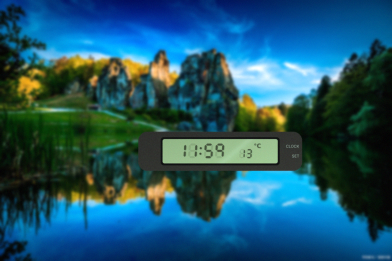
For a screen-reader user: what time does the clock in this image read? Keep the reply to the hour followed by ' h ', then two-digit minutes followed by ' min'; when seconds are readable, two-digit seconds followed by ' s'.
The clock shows 11 h 59 min
